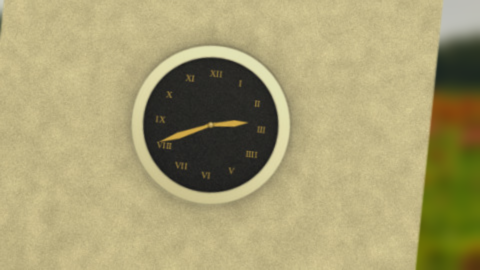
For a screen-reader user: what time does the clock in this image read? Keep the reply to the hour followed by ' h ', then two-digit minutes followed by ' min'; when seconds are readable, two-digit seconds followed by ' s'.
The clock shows 2 h 41 min
